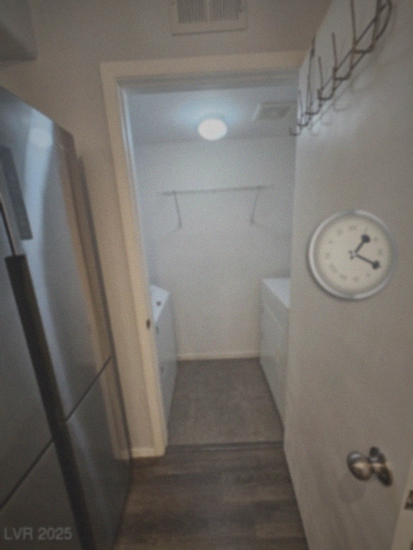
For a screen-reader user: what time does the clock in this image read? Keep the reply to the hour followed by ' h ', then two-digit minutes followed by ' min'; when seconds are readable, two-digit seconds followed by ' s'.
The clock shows 1 h 20 min
